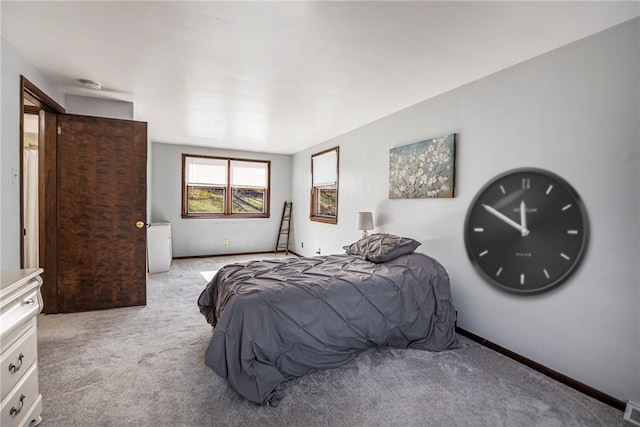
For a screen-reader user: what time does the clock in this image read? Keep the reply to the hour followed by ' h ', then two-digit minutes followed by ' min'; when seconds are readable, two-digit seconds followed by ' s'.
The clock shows 11 h 50 min
